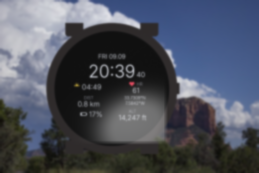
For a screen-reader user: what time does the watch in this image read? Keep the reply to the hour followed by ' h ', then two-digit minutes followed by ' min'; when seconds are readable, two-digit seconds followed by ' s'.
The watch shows 20 h 39 min
